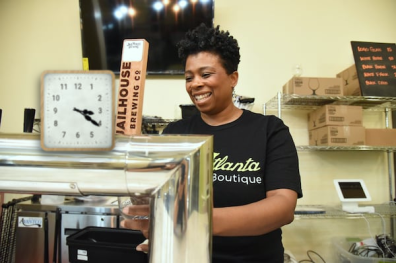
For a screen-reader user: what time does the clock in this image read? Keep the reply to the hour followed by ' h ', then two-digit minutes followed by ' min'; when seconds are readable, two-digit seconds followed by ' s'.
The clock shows 3 h 21 min
